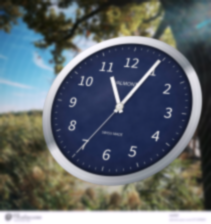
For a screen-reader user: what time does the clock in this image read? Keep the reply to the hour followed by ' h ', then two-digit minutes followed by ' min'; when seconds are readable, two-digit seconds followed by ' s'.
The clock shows 11 h 04 min 35 s
